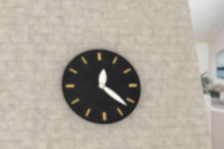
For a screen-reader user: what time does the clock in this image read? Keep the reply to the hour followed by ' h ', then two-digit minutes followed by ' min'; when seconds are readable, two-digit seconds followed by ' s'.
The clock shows 12 h 22 min
